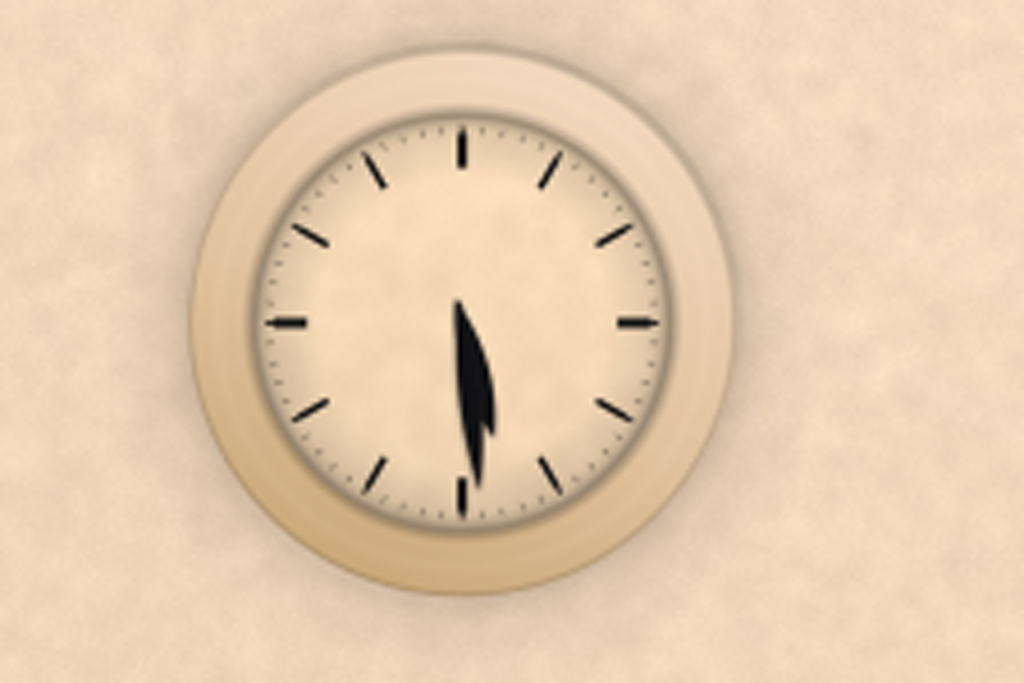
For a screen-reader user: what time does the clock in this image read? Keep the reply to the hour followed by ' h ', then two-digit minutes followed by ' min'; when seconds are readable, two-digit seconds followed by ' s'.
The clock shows 5 h 29 min
